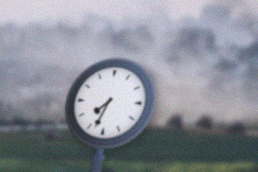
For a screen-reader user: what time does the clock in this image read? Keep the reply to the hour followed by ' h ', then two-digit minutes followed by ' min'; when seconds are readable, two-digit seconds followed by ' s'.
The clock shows 7 h 33 min
